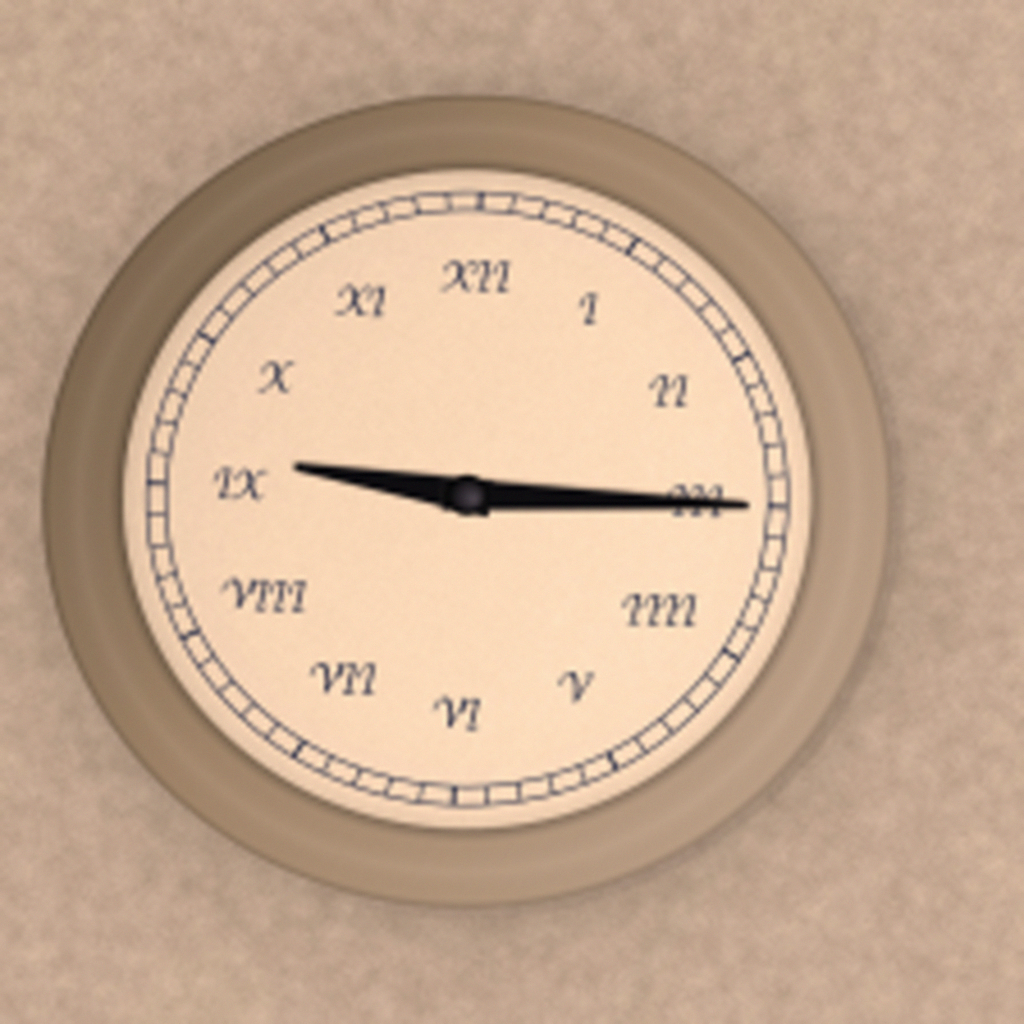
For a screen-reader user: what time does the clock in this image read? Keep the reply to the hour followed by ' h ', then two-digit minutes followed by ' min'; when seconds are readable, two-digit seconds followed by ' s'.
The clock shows 9 h 15 min
